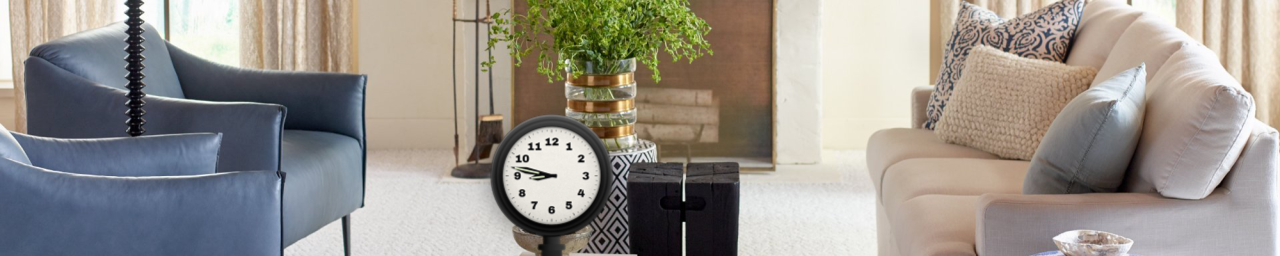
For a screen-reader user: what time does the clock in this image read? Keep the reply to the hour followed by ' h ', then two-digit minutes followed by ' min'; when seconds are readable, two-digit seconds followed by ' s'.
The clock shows 8 h 47 min
